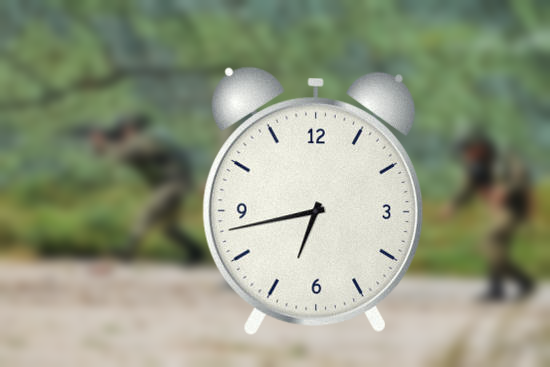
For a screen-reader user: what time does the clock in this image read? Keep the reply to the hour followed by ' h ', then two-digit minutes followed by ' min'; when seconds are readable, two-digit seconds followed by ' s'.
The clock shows 6 h 43 min
